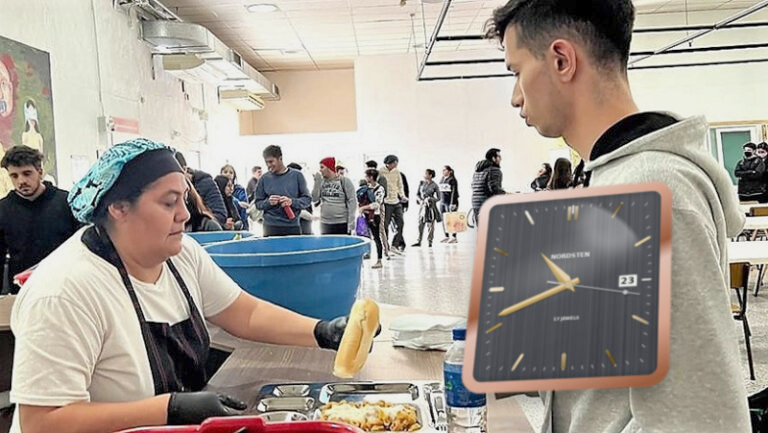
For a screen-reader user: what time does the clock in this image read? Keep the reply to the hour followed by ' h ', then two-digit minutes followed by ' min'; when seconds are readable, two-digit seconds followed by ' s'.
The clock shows 10 h 41 min 17 s
